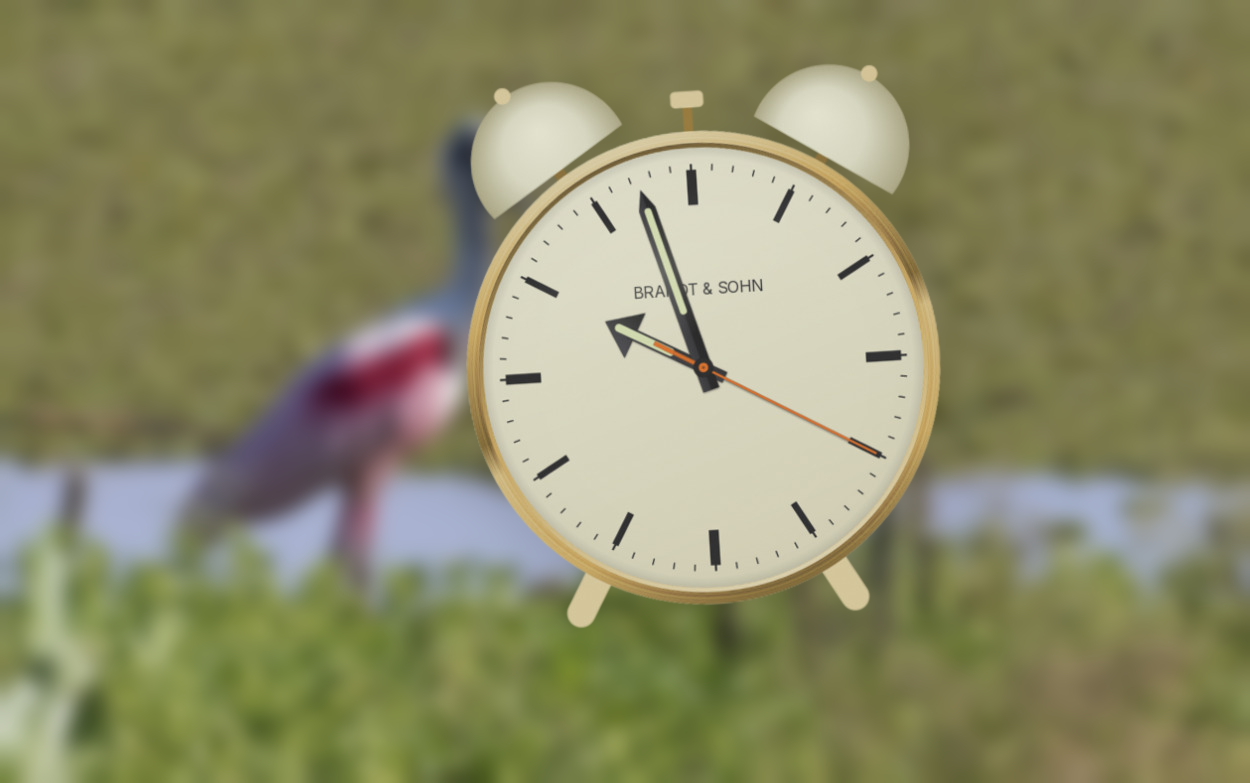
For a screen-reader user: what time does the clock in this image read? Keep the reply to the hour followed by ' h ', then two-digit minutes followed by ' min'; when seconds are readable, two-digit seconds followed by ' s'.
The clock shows 9 h 57 min 20 s
